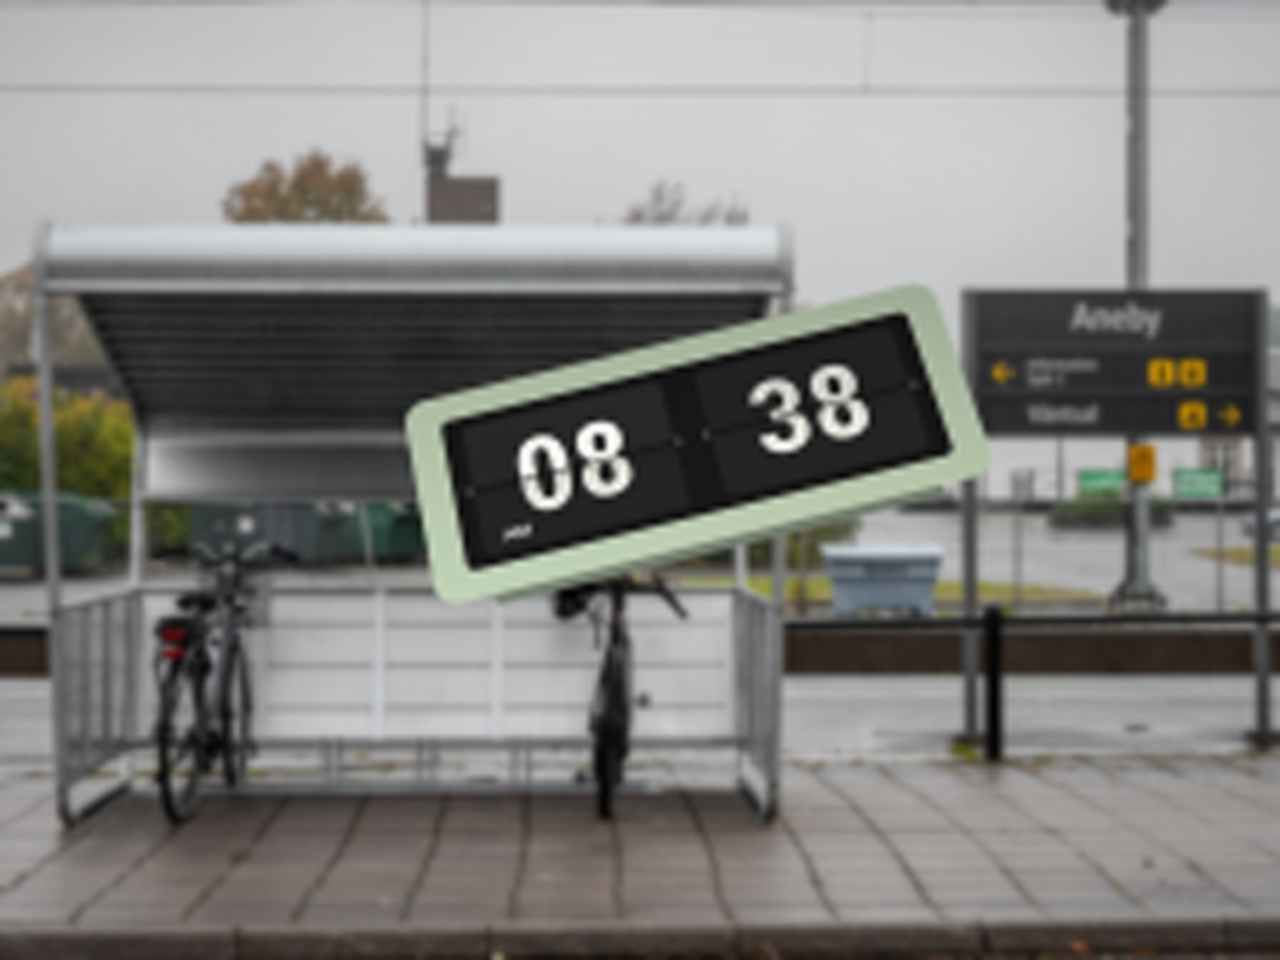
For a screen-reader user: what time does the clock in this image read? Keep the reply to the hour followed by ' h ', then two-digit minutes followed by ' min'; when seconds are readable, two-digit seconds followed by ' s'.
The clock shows 8 h 38 min
